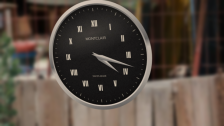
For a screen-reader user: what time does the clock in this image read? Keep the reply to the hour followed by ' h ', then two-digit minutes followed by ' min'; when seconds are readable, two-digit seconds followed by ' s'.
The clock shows 4 h 18 min
